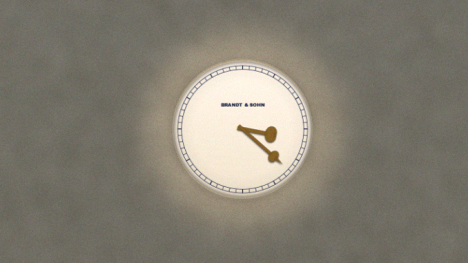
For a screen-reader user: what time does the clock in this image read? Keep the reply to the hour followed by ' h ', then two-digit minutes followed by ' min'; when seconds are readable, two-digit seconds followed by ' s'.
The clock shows 3 h 22 min
